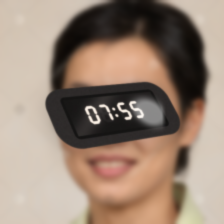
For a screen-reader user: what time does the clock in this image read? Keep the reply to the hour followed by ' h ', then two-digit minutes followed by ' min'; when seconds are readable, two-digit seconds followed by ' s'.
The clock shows 7 h 55 min
